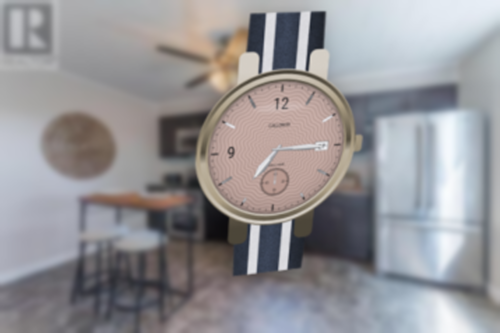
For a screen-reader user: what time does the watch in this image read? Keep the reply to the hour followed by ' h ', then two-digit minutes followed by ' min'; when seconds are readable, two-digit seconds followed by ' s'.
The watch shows 7 h 15 min
